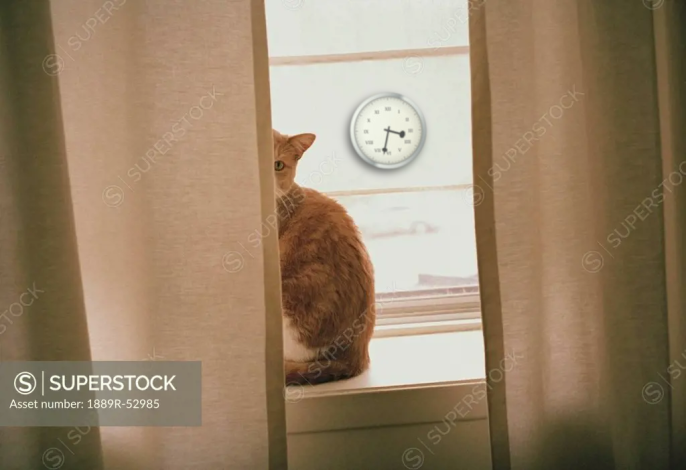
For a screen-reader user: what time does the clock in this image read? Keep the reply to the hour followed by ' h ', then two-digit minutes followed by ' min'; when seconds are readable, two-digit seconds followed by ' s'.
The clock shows 3 h 32 min
